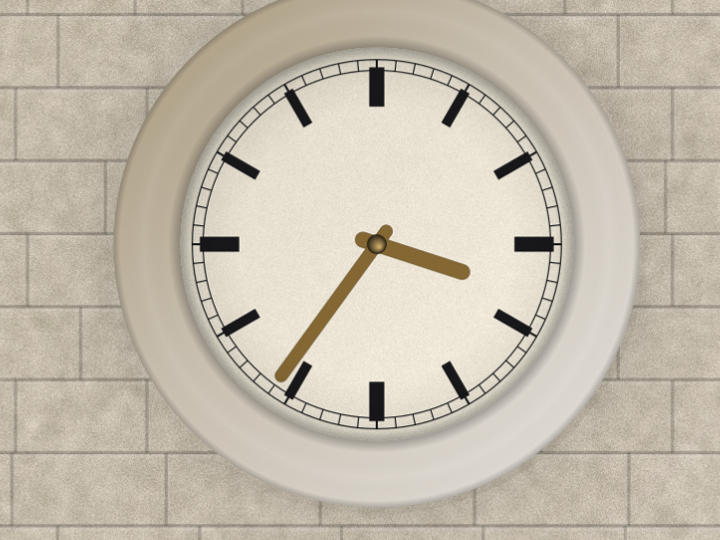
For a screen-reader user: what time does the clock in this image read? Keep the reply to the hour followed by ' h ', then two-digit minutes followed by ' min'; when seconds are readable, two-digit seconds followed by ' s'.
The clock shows 3 h 36 min
